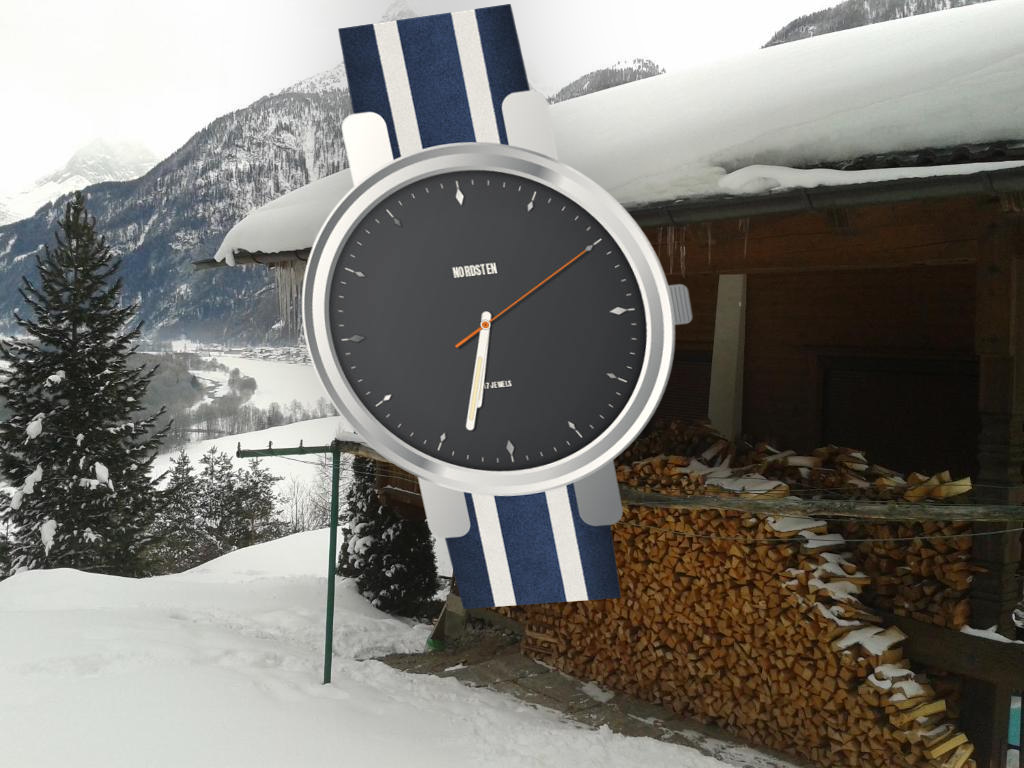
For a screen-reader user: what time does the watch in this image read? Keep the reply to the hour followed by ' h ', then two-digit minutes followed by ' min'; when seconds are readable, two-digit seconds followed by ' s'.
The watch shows 6 h 33 min 10 s
